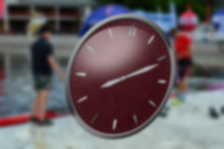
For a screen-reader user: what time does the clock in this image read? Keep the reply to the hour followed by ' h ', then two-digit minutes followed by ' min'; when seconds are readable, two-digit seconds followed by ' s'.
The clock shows 8 h 11 min
